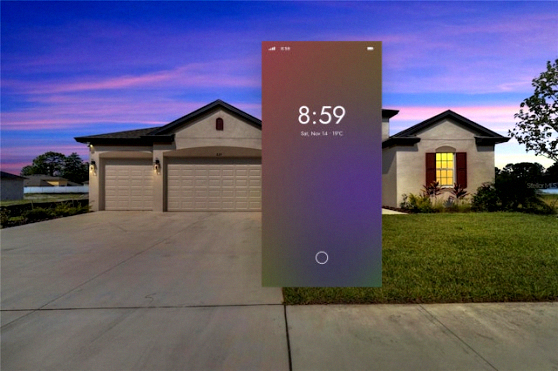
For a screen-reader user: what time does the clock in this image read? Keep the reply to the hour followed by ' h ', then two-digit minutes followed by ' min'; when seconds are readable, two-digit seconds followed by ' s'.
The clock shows 8 h 59 min
